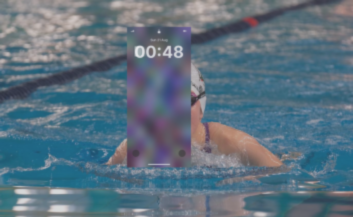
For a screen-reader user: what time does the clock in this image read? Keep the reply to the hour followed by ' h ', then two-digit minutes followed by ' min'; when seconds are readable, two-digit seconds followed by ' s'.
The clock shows 0 h 48 min
